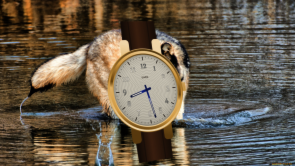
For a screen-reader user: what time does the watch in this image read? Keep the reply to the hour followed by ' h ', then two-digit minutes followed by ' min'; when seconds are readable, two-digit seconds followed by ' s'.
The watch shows 8 h 28 min
